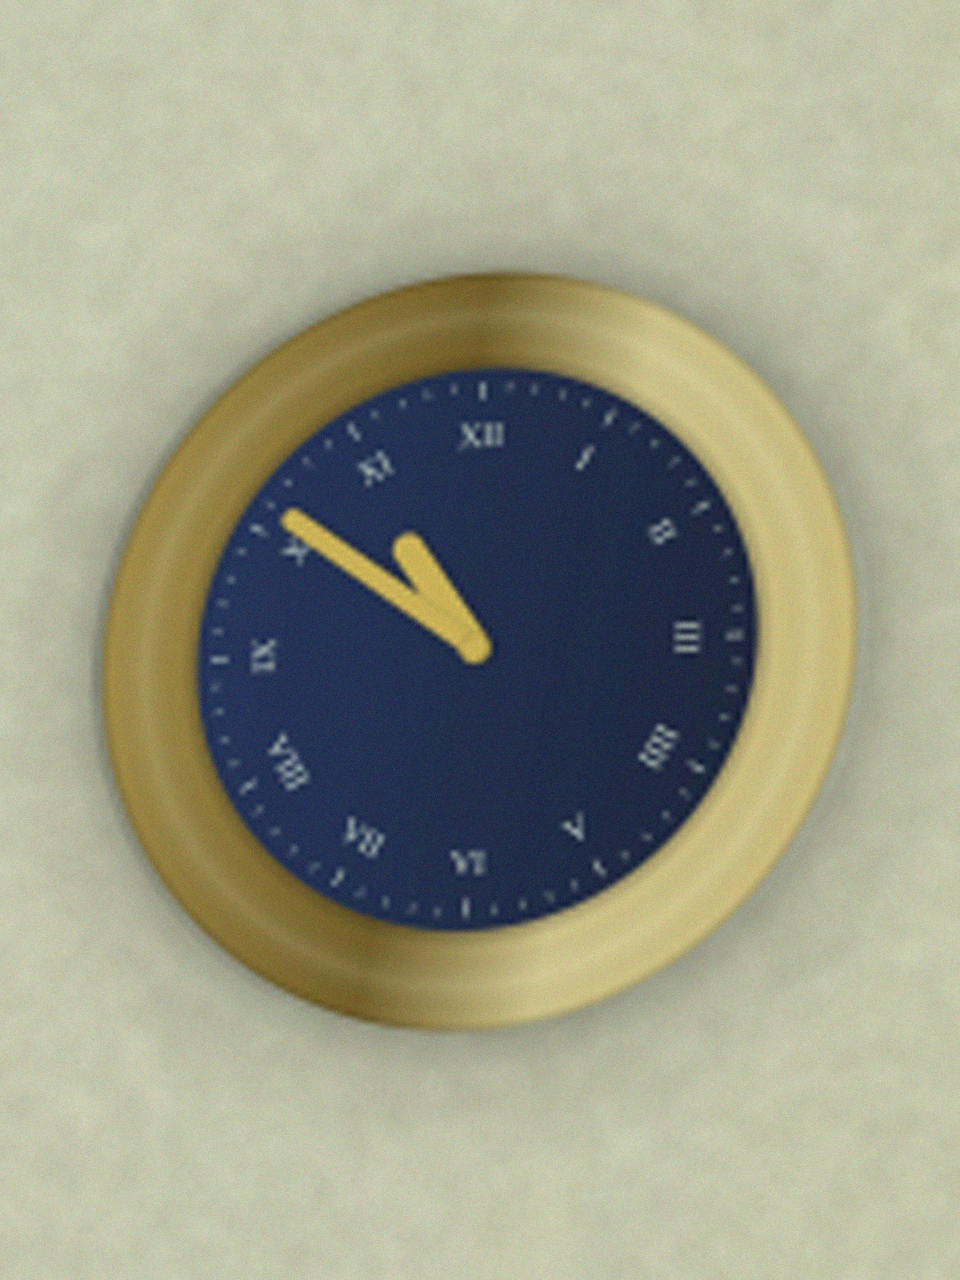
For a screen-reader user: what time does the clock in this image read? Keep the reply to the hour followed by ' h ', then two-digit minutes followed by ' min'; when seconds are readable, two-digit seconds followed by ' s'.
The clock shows 10 h 51 min
